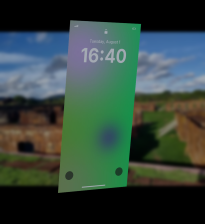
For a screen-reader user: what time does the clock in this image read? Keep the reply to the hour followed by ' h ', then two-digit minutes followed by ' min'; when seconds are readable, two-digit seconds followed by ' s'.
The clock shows 16 h 40 min
